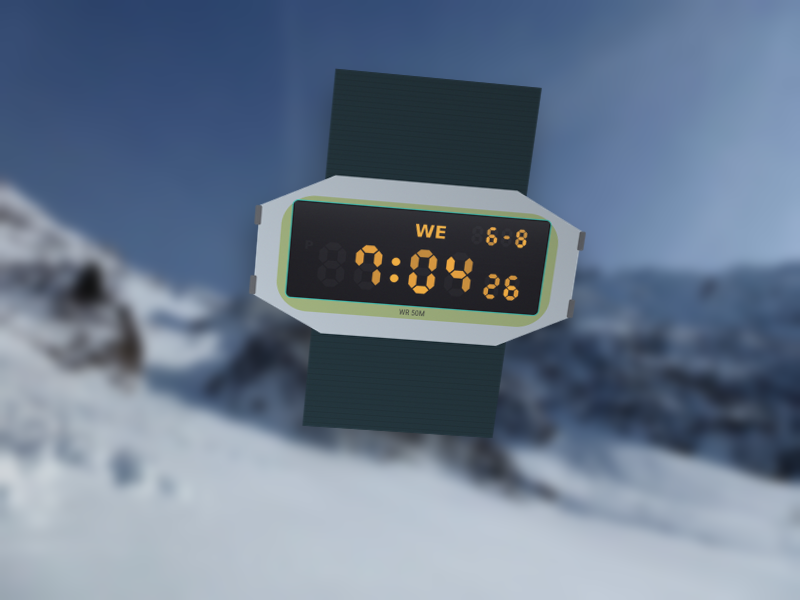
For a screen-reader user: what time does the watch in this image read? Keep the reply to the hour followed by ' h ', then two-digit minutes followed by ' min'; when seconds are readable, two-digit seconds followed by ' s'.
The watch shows 7 h 04 min 26 s
